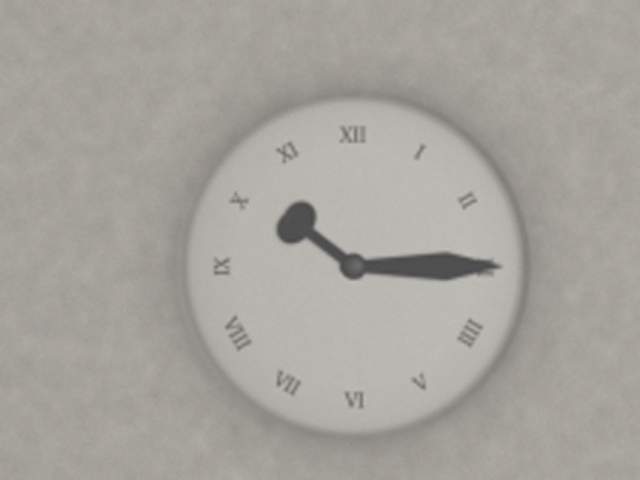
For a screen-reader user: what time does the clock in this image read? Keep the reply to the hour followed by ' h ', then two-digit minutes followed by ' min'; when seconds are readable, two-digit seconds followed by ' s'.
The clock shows 10 h 15 min
